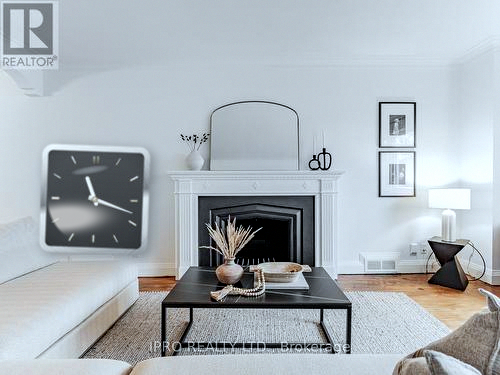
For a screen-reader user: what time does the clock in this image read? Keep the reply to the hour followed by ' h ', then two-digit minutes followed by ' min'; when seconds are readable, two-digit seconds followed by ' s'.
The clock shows 11 h 18 min
